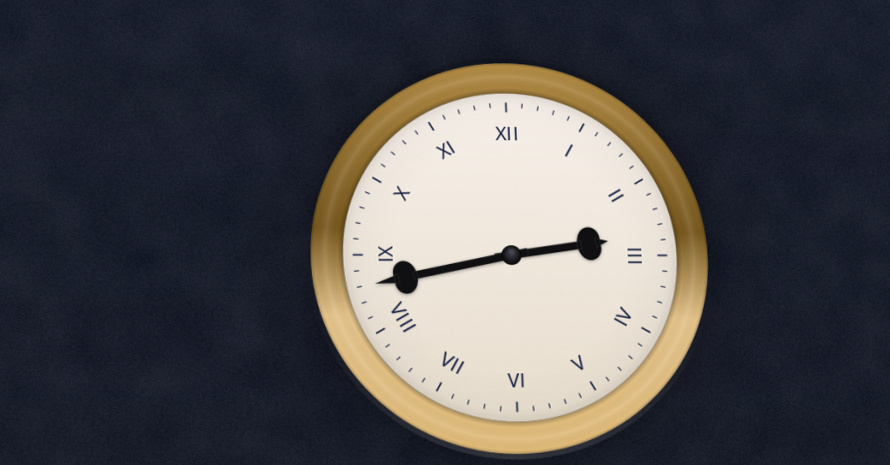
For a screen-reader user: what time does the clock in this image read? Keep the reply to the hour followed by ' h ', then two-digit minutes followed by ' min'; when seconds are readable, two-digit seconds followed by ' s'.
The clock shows 2 h 43 min
